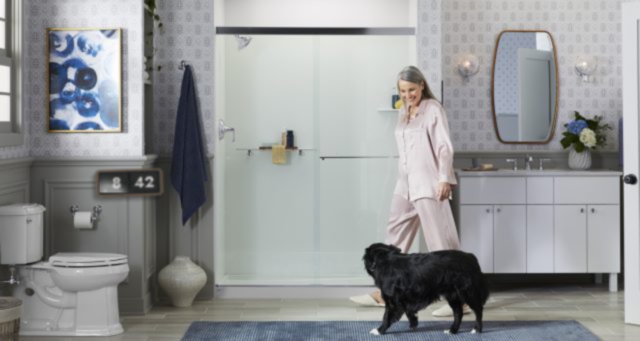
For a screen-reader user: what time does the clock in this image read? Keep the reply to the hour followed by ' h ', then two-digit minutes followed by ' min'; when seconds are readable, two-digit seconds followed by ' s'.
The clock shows 8 h 42 min
